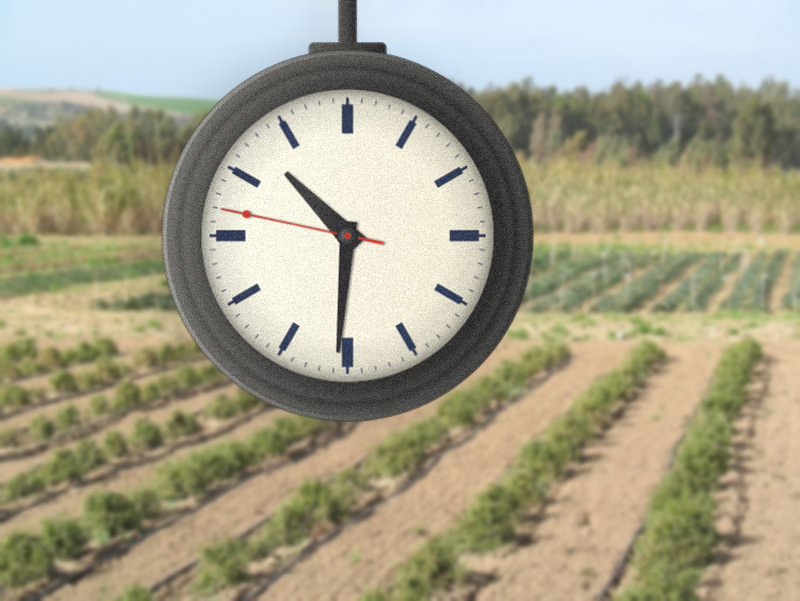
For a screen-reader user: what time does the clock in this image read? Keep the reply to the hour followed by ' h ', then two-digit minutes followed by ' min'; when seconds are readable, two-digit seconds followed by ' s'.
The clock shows 10 h 30 min 47 s
